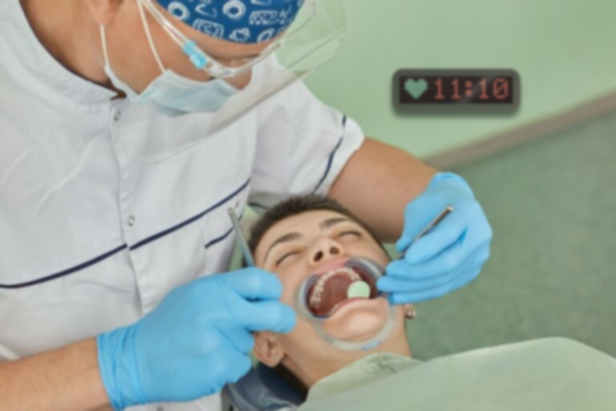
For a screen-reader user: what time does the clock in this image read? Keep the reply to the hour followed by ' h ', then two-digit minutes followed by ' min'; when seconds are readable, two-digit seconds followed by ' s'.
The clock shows 11 h 10 min
